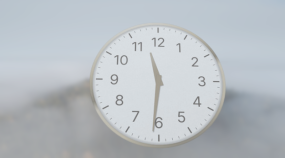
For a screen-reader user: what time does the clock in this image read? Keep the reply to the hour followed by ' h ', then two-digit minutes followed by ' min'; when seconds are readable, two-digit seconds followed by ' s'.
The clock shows 11 h 31 min
